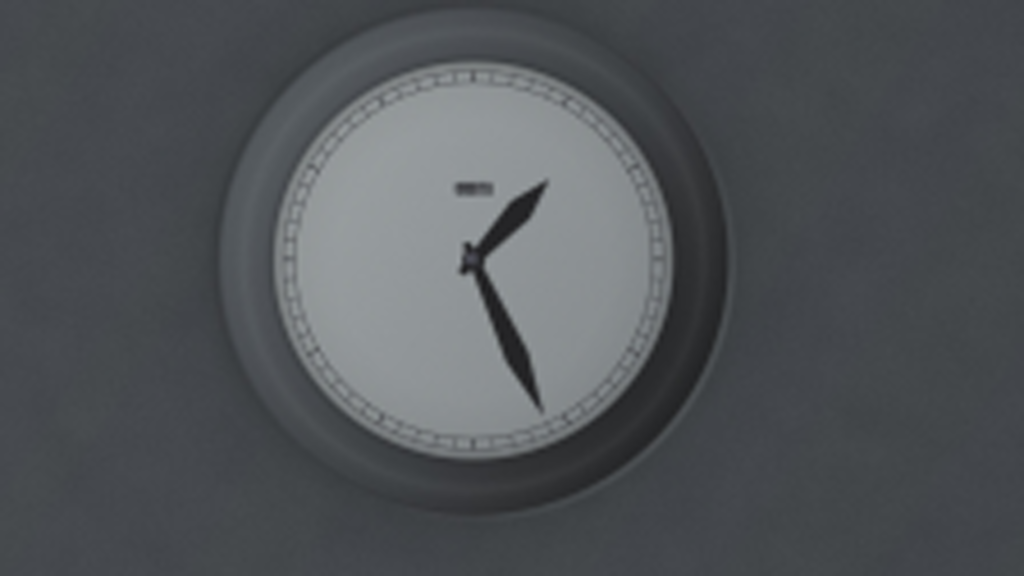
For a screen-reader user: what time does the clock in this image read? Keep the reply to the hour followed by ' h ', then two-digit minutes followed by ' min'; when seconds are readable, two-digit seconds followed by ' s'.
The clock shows 1 h 26 min
